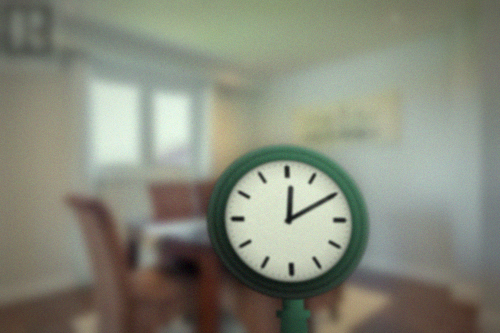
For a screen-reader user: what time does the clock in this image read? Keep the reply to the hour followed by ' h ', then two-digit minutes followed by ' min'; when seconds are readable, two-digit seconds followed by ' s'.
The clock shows 12 h 10 min
